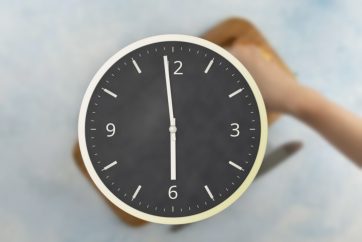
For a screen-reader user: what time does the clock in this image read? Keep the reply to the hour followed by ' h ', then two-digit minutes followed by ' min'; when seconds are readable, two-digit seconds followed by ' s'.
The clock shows 5 h 59 min
